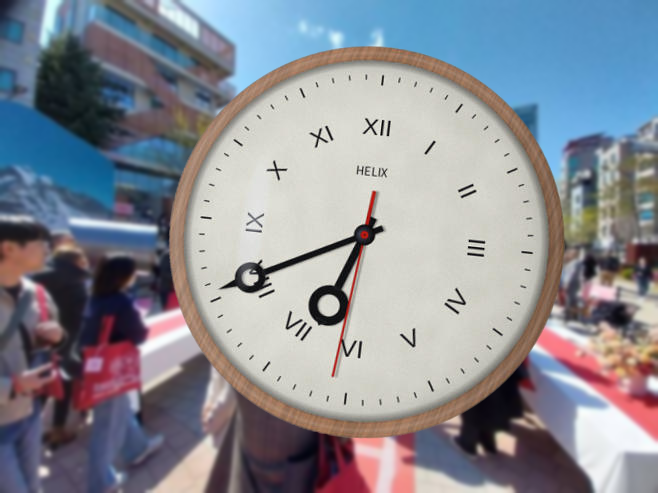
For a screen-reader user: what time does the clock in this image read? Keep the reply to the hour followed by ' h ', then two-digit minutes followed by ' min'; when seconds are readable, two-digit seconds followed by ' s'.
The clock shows 6 h 40 min 31 s
